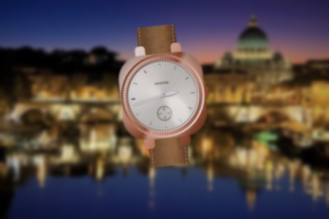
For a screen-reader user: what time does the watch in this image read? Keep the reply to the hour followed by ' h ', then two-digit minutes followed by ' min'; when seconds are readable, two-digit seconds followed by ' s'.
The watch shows 2 h 43 min
